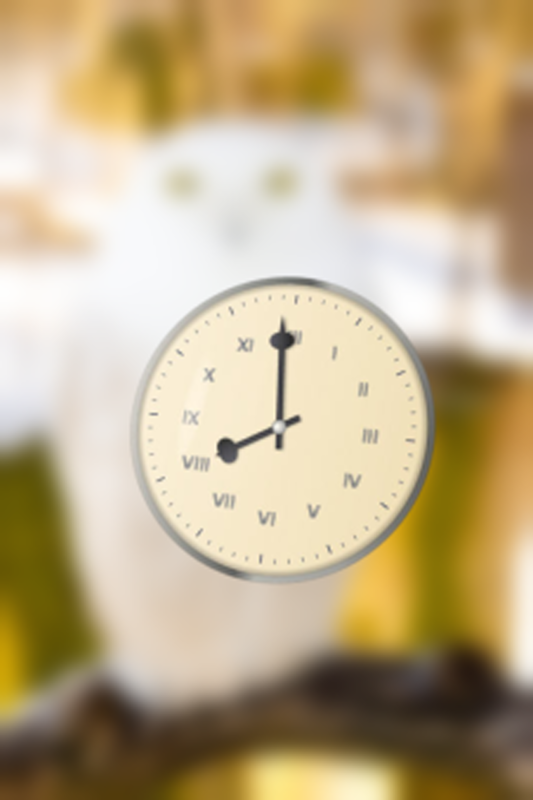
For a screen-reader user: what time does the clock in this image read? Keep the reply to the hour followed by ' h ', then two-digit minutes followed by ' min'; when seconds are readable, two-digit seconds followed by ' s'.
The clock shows 7 h 59 min
